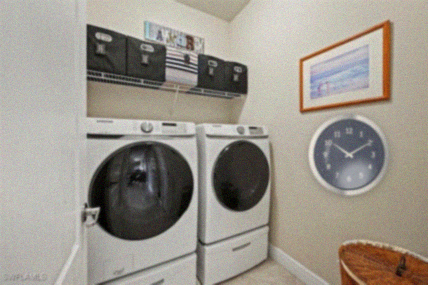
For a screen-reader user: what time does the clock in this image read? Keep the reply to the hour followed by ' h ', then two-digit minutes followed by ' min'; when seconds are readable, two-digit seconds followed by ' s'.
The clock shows 10 h 10 min
